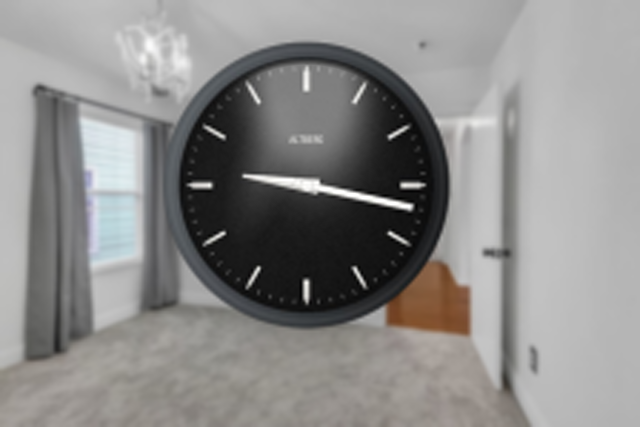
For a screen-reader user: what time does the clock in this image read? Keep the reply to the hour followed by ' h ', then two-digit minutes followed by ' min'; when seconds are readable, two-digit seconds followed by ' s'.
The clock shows 9 h 17 min
